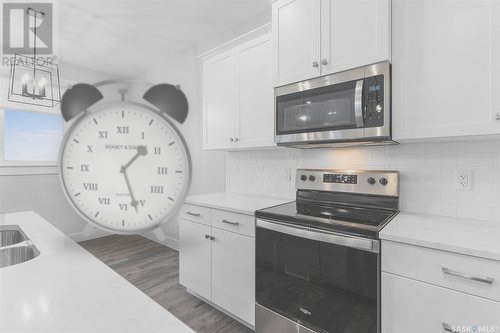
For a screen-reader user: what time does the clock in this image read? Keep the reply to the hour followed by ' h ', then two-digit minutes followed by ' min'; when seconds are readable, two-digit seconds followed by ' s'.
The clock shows 1 h 27 min
